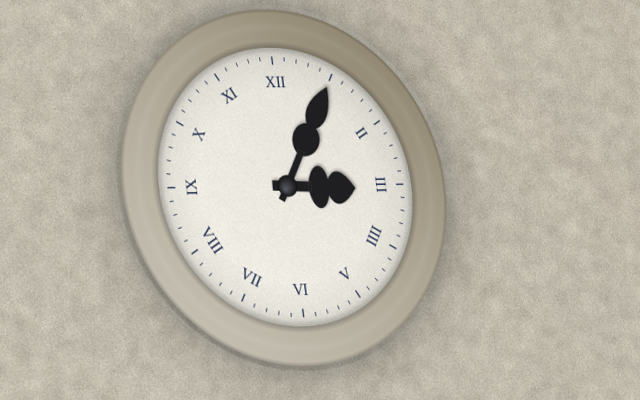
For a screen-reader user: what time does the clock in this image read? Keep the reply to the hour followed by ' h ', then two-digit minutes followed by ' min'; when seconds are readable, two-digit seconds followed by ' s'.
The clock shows 3 h 05 min
